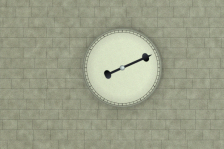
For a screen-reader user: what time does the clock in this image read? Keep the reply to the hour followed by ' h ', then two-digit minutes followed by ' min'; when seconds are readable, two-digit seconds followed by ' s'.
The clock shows 8 h 11 min
